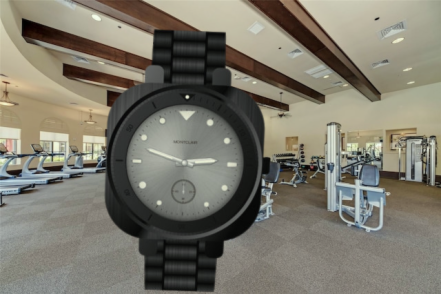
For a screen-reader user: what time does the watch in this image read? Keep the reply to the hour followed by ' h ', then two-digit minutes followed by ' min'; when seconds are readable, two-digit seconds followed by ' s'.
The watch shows 2 h 48 min
